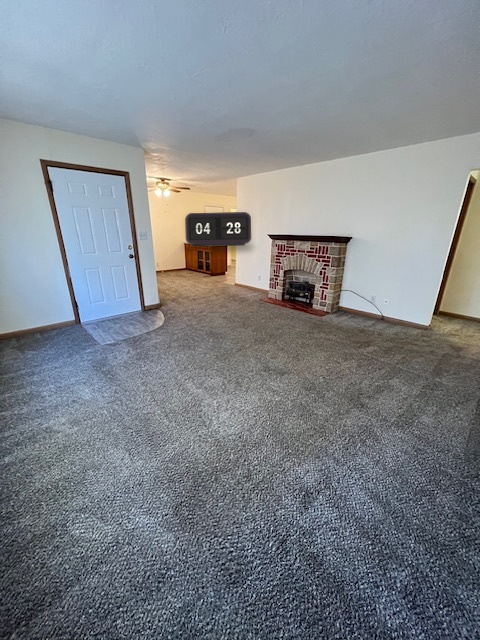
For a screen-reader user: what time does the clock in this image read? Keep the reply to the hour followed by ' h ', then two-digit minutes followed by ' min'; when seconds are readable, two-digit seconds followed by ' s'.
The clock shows 4 h 28 min
